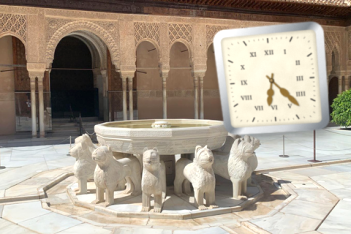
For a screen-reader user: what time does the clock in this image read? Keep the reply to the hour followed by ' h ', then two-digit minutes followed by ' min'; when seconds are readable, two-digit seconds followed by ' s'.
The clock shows 6 h 23 min
